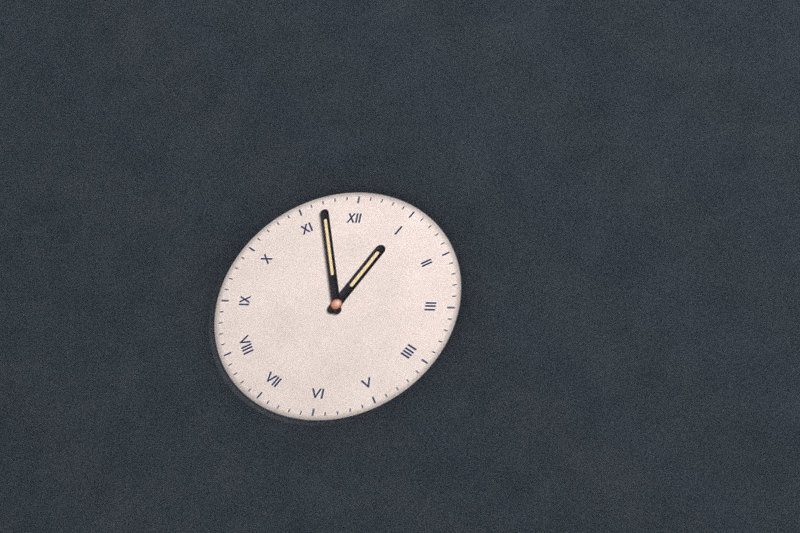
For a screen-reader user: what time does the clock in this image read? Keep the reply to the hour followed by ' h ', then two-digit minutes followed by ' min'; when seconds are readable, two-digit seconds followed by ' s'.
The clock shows 12 h 57 min
